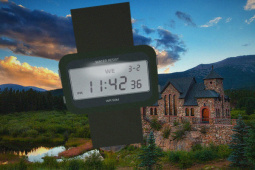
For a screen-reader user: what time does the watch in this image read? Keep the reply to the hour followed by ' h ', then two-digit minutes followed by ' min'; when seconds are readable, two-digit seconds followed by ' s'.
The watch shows 11 h 42 min 36 s
